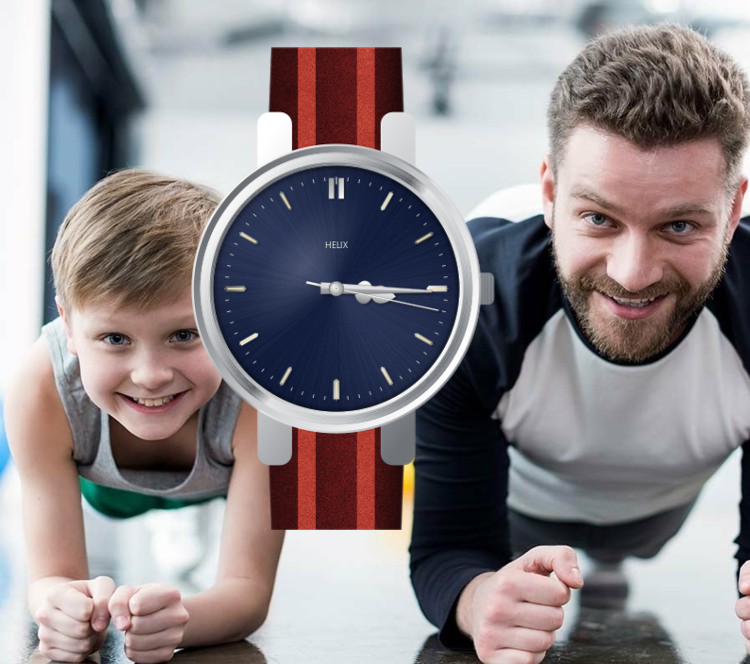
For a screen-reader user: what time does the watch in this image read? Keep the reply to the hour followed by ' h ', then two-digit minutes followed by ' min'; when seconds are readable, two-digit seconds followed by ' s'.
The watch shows 3 h 15 min 17 s
